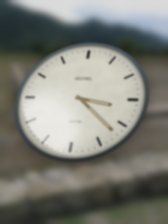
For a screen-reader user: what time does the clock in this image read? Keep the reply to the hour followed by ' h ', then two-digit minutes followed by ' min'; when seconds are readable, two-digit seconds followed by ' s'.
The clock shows 3 h 22 min
